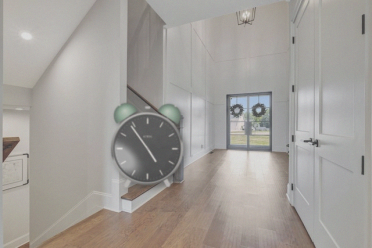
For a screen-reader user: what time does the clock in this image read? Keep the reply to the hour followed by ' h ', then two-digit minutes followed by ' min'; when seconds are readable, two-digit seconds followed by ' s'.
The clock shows 4 h 54 min
